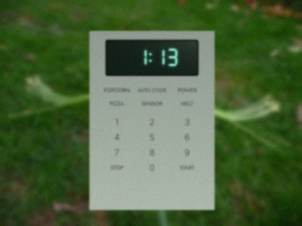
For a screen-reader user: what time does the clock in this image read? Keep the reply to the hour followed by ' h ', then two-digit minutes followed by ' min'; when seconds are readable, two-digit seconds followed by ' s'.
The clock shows 1 h 13 min
